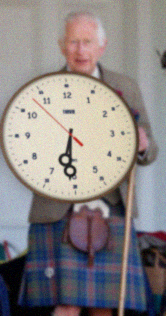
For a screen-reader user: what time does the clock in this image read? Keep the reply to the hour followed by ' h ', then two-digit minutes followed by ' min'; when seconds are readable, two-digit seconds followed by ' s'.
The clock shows 6 h 30 min 53 s
